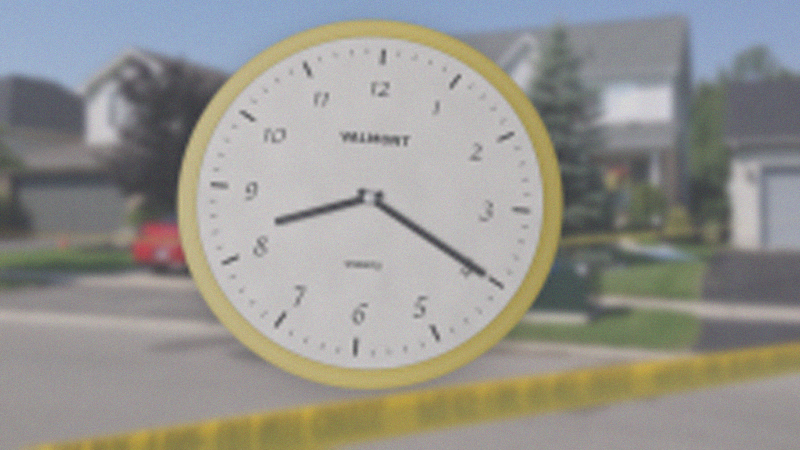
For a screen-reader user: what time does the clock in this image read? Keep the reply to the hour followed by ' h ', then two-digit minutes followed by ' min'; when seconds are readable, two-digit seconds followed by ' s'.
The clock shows 8 h 20 min
